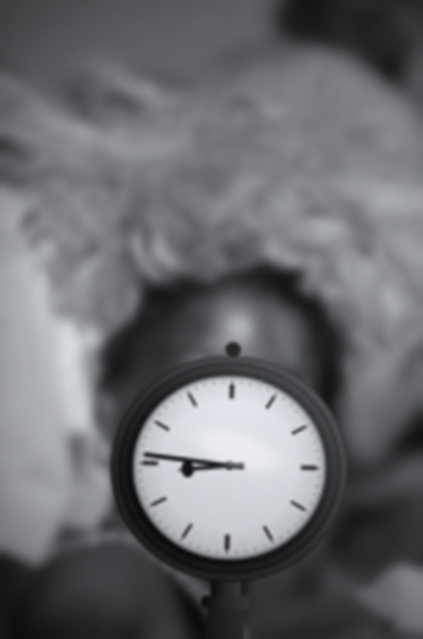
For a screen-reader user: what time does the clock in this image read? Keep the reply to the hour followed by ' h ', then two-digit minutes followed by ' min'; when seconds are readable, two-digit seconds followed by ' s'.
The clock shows 8 h 46 min
